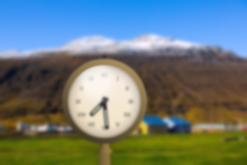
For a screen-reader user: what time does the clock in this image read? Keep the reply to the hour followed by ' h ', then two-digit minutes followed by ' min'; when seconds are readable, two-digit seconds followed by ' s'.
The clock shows 7 h 29 min
